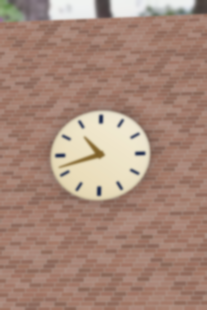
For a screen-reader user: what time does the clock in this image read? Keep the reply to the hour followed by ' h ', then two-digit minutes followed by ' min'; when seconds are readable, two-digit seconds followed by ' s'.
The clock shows 10 h 42 min
